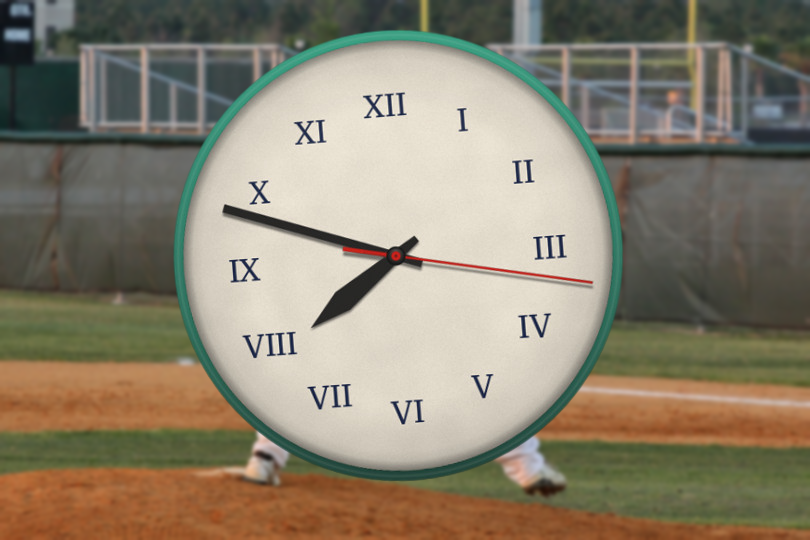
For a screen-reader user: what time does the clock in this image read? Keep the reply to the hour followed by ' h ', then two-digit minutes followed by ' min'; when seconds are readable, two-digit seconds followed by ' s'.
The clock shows 7 h 48 min 17 s
